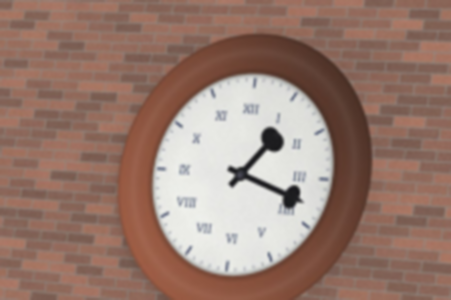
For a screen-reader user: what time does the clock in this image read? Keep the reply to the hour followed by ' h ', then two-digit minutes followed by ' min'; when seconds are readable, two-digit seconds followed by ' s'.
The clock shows 1 h 18 min
